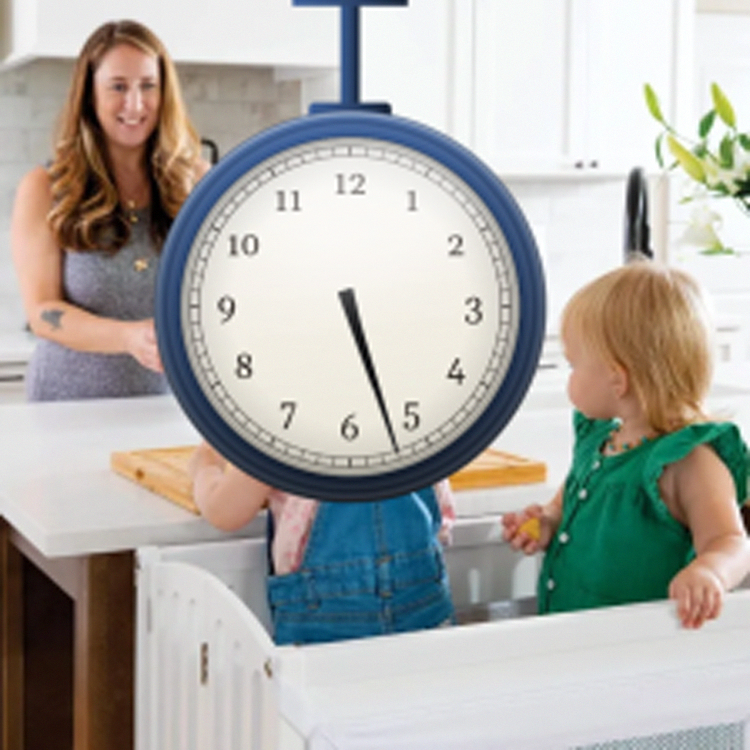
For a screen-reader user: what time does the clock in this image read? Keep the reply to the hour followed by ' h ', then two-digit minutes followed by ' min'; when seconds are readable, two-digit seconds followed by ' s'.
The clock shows 5 h 27 min
